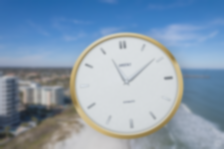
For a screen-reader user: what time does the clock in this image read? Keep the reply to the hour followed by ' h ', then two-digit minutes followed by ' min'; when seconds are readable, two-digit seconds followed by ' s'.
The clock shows 11 h 09 min
